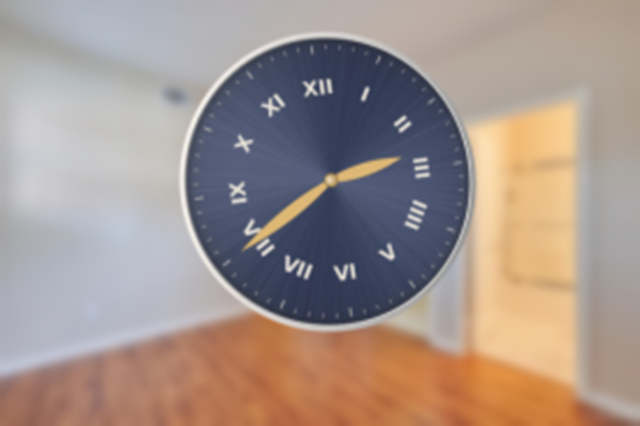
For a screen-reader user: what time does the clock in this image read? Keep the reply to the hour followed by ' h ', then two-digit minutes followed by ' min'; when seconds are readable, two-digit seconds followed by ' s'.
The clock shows 2 h 40 min
